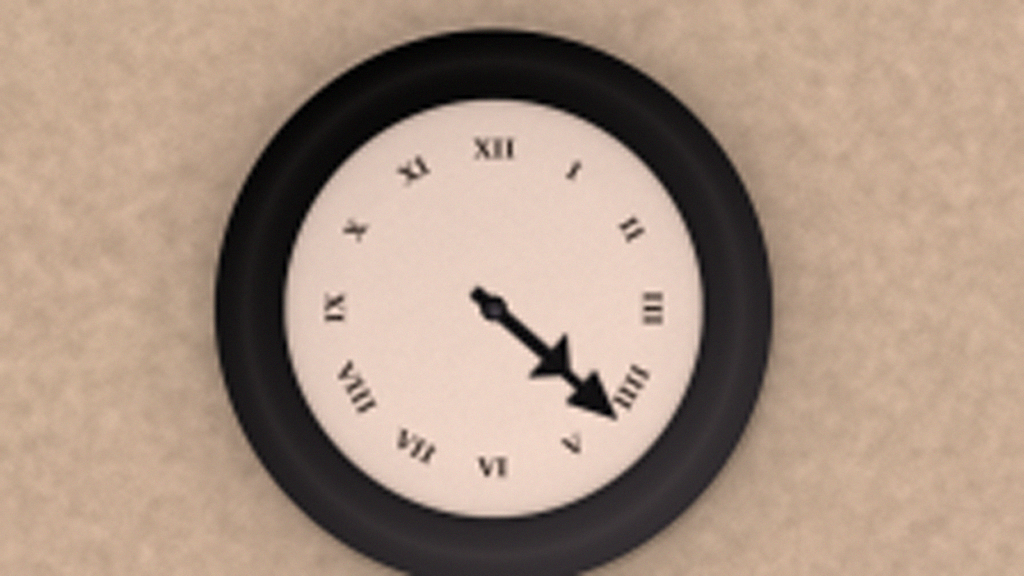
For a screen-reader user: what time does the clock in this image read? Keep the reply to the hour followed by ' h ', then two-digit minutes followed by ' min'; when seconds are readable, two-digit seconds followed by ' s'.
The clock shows 4 h 22 min
